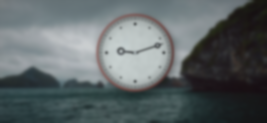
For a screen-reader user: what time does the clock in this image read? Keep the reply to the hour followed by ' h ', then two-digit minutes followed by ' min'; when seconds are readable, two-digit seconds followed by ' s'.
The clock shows 9 h 12 min
